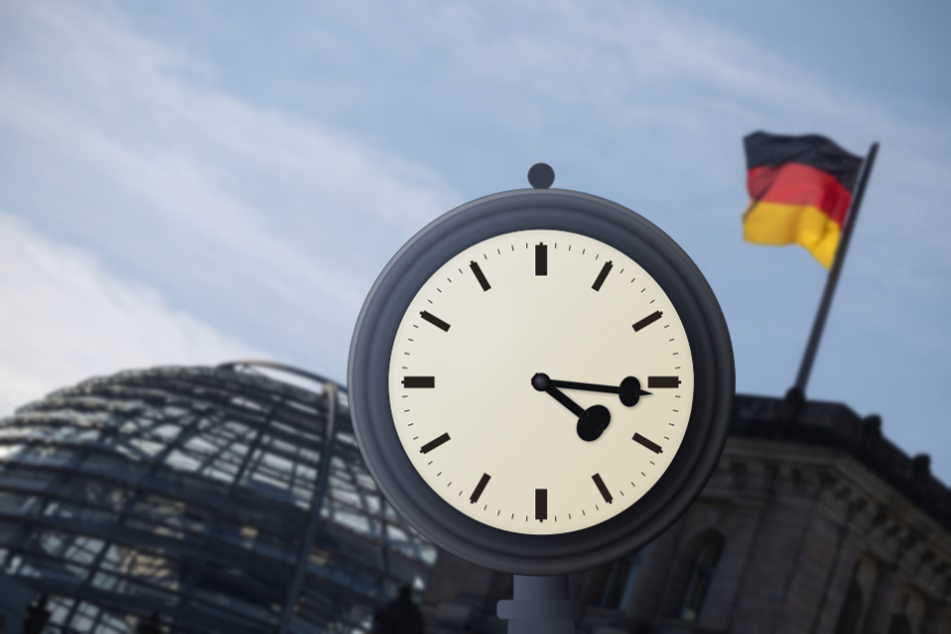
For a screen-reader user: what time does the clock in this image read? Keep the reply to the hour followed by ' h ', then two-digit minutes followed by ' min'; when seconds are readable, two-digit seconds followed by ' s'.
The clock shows 4 h 16 min
